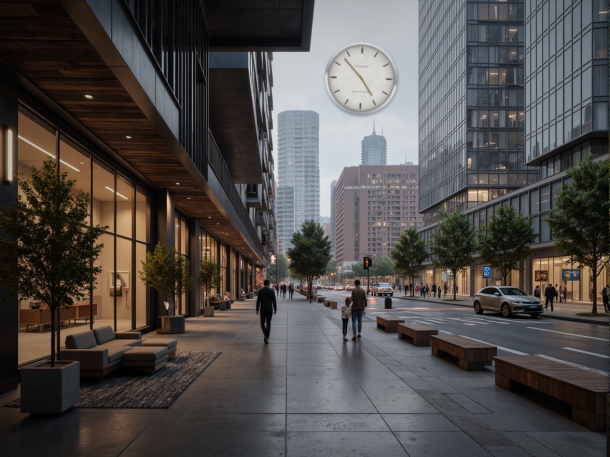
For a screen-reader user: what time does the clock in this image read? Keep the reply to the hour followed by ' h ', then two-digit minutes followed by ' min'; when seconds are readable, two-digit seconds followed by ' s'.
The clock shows 4 h 53 min
